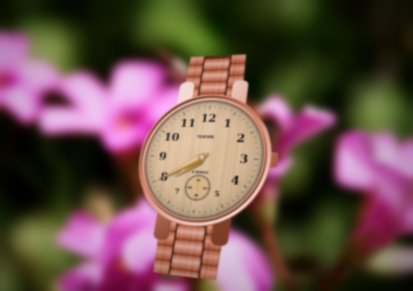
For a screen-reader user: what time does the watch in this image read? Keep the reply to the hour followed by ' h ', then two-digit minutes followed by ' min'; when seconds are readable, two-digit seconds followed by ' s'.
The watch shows 7 h 40 min
